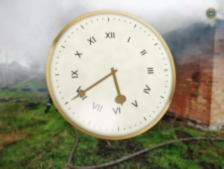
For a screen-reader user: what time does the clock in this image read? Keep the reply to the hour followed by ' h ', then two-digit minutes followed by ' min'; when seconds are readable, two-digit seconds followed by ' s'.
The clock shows 5 h 40 min
